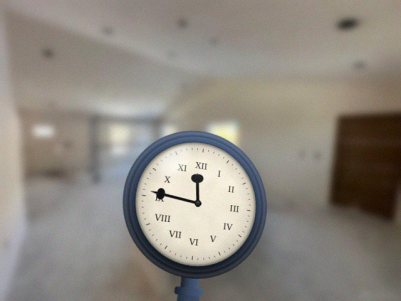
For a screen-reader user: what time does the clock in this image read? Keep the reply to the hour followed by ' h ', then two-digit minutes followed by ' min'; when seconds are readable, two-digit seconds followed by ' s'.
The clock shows 11 h 46 min
